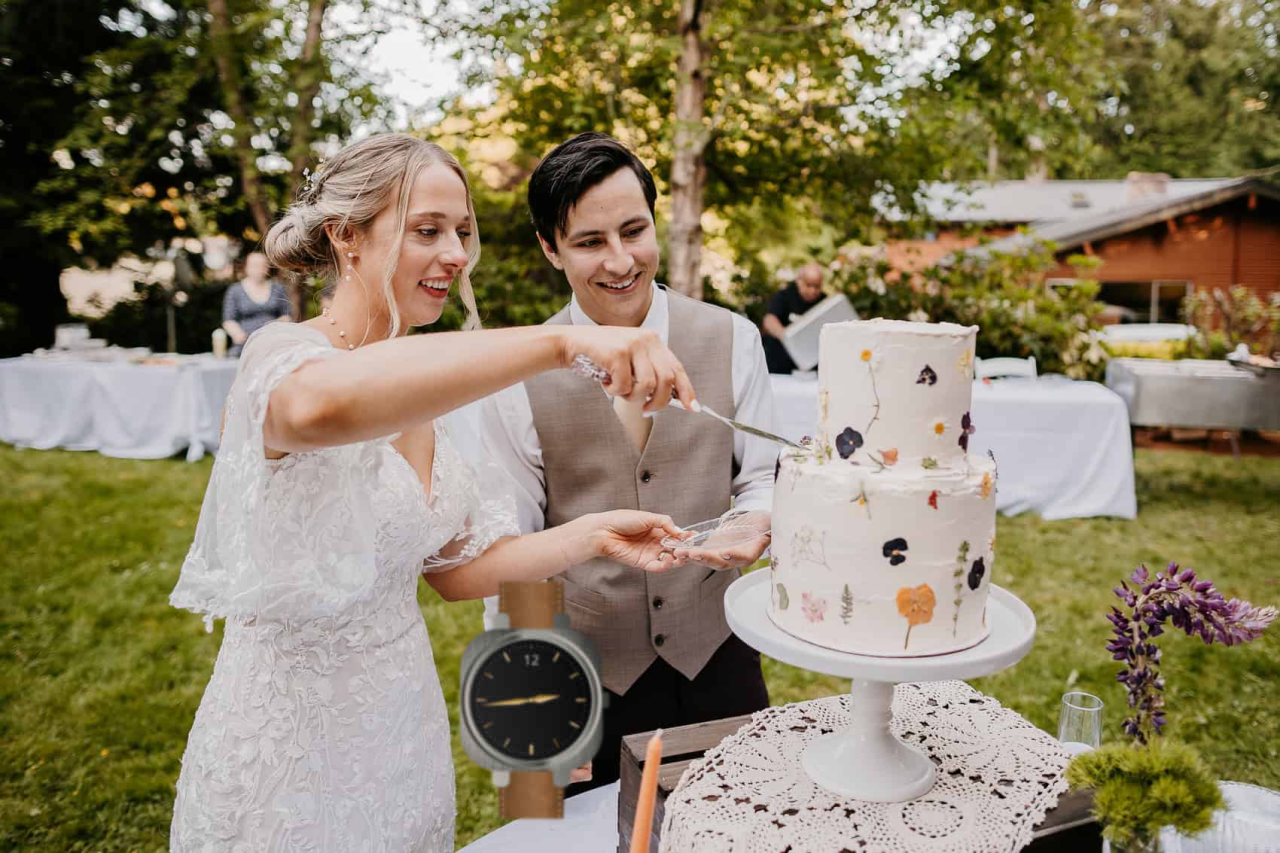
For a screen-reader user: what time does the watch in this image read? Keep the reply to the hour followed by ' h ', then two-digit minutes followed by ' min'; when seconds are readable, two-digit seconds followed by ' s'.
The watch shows 2 h 44 min
